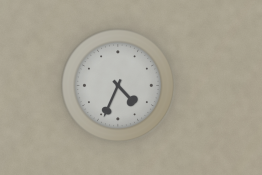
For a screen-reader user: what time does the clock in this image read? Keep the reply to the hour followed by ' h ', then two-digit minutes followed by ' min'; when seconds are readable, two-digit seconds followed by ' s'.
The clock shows 4 h 34 min
